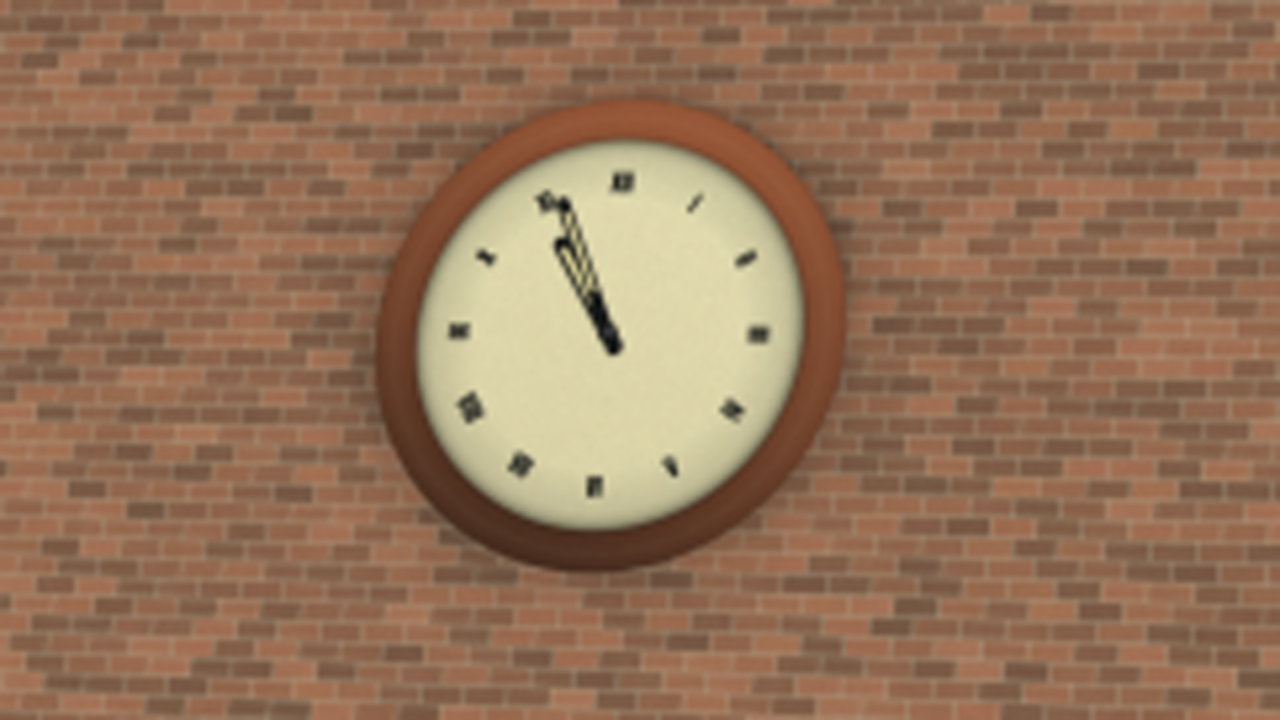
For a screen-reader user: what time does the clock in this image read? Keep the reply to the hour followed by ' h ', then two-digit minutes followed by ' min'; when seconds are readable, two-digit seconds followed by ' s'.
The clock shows 10 h 56 min
